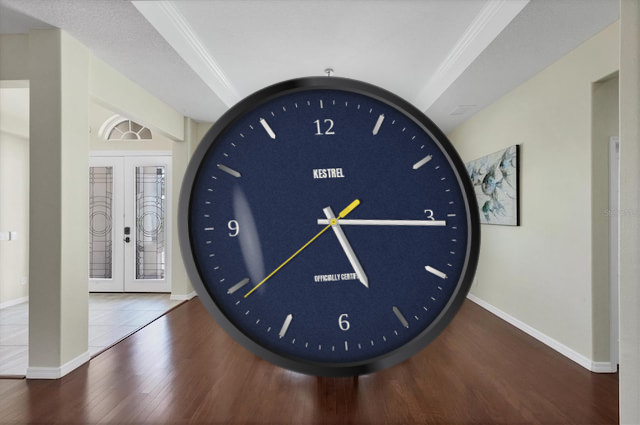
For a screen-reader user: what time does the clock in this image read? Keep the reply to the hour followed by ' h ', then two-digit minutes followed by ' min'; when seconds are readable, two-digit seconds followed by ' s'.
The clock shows 5 h 15 min 39 s
